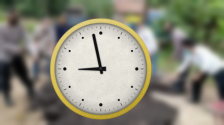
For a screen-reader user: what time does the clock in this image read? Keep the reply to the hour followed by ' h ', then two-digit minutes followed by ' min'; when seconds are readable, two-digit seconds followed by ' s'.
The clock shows 8 h 58 min
